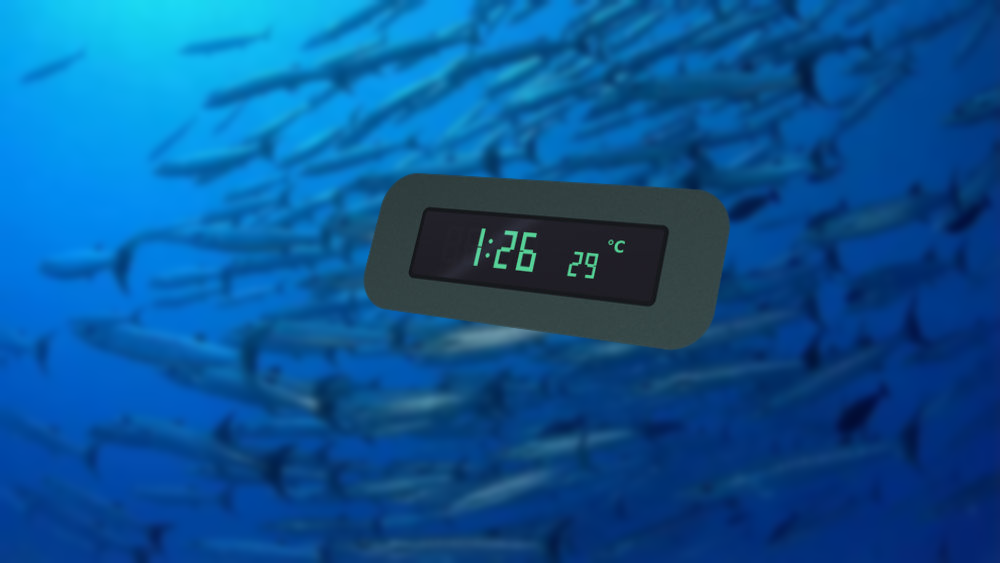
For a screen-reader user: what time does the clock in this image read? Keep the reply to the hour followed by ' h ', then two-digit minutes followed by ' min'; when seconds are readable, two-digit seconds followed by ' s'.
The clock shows 1 h 26 min
